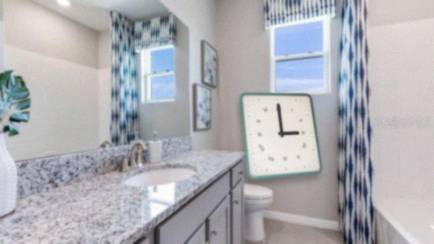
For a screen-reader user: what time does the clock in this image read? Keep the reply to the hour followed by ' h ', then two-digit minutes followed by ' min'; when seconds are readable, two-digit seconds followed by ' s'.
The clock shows 3 h 00 min
